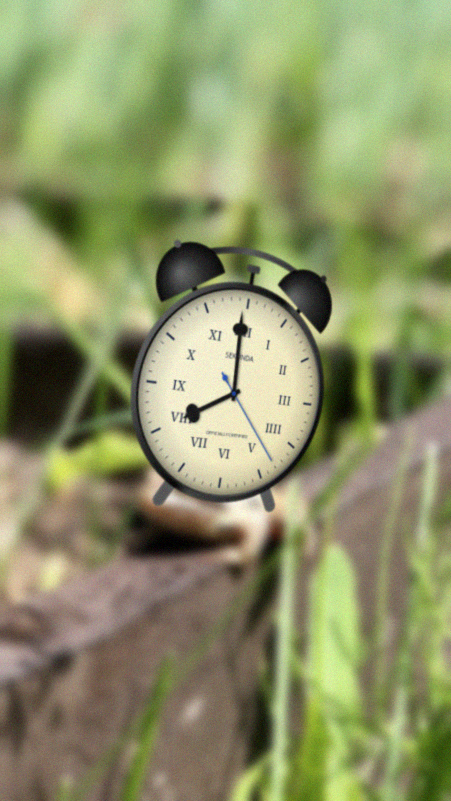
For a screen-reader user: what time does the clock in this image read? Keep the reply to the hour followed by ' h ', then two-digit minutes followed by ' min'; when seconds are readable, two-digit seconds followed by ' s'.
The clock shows 7 h 59 min 23 s
